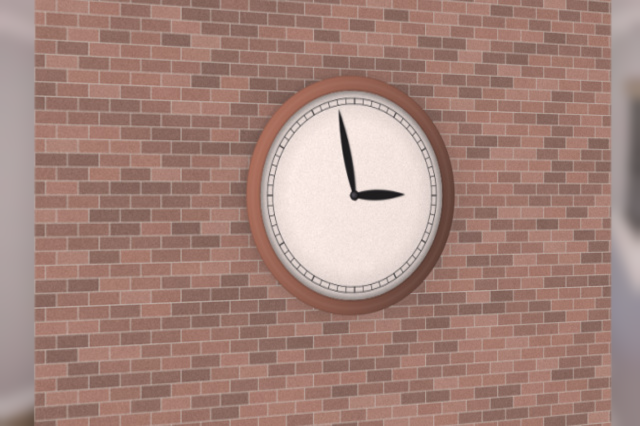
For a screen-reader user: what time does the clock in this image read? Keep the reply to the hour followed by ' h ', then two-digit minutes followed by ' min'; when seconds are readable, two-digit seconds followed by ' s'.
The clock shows 2 h 58 min
